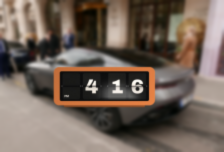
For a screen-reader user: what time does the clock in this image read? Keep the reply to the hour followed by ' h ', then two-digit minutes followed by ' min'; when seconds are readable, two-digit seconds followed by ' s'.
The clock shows 4 h 16 min
